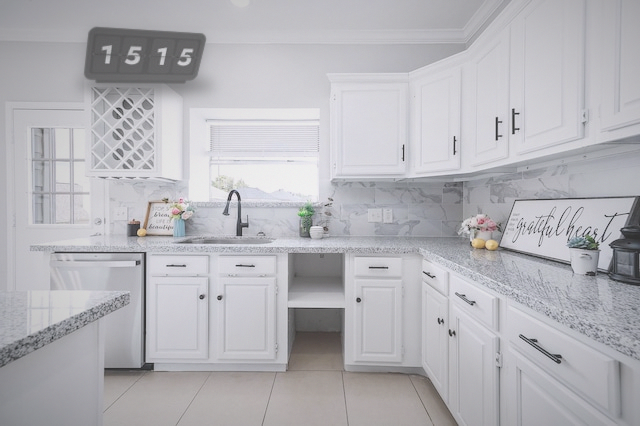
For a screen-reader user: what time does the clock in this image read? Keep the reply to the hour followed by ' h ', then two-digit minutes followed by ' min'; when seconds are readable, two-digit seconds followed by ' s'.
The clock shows 15 h 15 min
